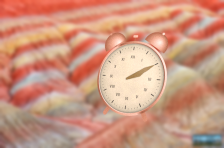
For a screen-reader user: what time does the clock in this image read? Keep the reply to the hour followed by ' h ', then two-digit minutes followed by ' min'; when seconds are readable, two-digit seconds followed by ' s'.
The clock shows 2 h 10 min
